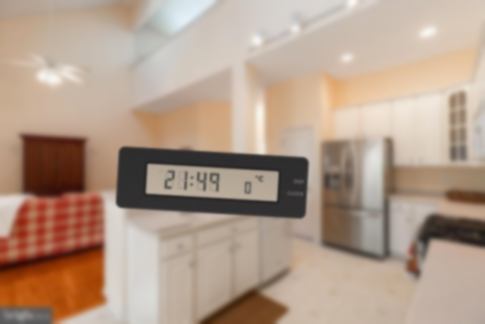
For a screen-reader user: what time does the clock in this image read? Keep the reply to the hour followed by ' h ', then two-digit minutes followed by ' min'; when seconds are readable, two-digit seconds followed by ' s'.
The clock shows 21 h 49 min
